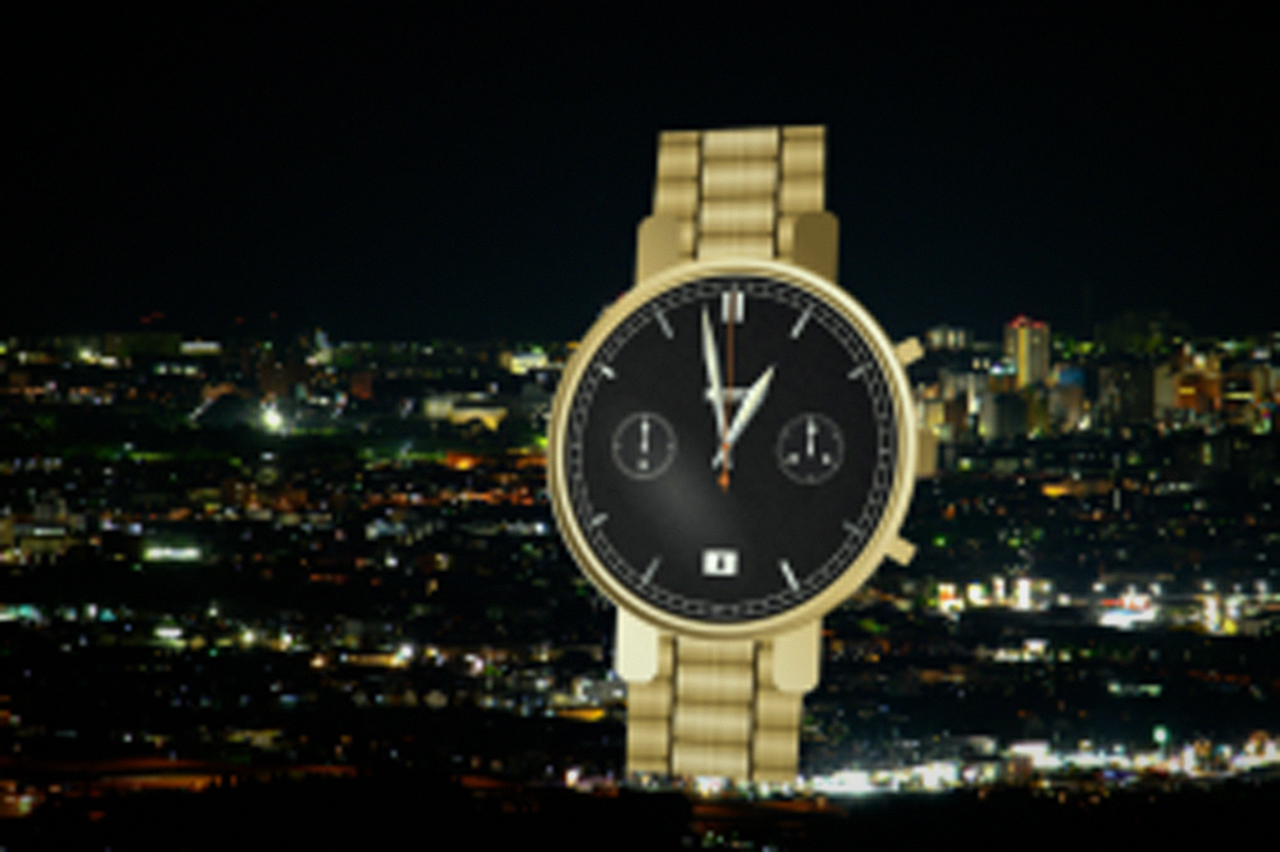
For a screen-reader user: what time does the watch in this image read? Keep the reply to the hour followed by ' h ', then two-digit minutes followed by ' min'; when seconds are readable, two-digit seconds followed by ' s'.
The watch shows 12 h 58 min
